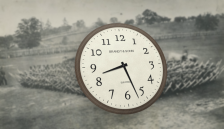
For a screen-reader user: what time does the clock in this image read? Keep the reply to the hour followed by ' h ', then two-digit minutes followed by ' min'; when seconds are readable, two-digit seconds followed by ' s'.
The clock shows 8 h 27 min
